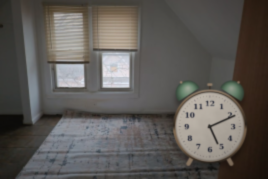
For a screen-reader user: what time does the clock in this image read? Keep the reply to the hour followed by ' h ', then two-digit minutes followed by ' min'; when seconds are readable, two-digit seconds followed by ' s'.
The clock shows 5 h 11 min
